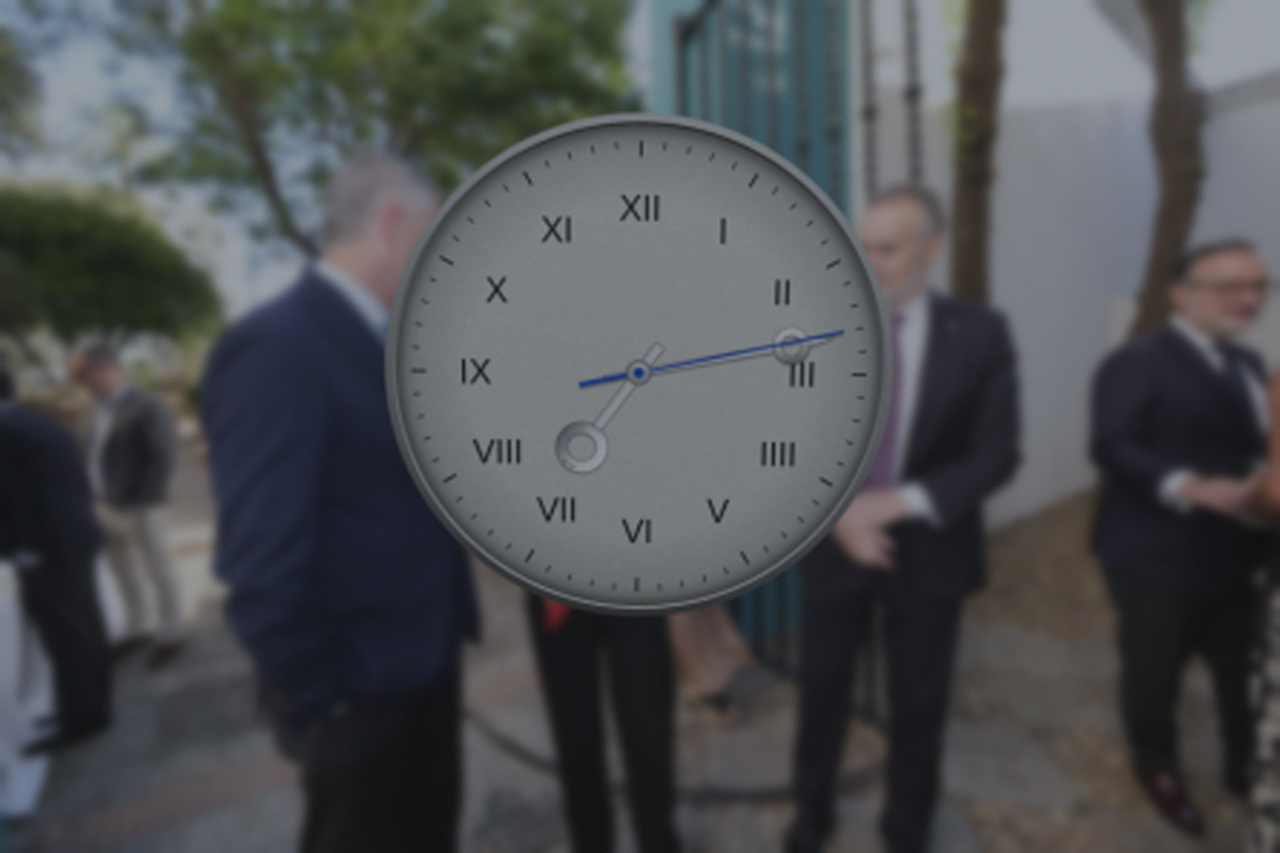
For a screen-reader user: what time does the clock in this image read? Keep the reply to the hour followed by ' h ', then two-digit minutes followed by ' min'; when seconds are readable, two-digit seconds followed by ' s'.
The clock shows 7 h 13 min 13 s
